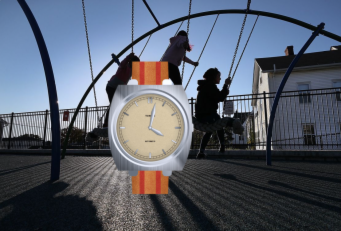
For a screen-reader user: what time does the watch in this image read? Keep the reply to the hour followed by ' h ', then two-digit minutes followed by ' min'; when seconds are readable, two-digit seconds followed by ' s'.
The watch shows 4 h 02 min
